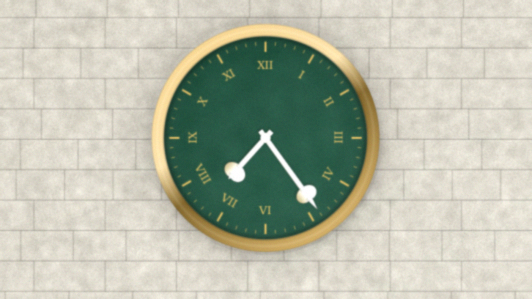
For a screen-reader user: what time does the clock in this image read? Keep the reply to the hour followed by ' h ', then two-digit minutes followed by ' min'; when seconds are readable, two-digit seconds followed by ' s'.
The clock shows 7 h 24 min
